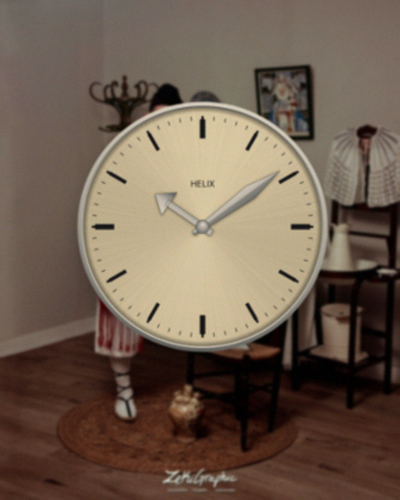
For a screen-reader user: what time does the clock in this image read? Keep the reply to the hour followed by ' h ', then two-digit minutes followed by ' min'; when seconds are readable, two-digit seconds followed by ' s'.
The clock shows 10 h 09 min
